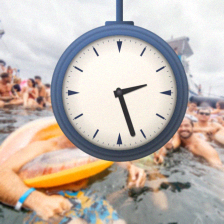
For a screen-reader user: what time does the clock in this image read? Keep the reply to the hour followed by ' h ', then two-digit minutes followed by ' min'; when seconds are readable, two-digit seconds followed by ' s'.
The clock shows 2 h 27 min
